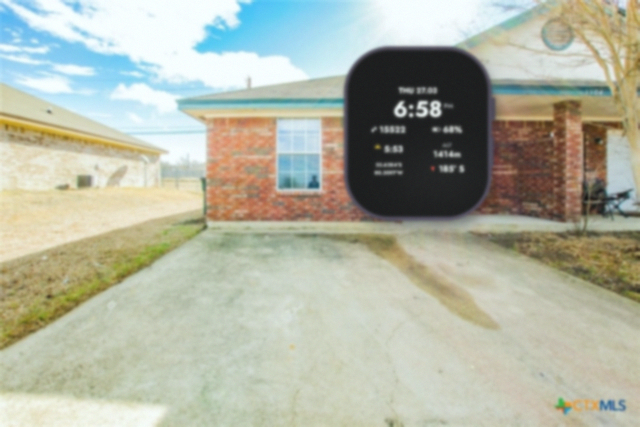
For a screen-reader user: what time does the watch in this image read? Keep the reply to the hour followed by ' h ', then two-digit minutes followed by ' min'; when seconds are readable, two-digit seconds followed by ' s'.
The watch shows 6 h 58 min
